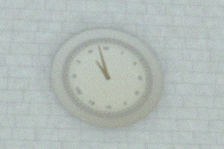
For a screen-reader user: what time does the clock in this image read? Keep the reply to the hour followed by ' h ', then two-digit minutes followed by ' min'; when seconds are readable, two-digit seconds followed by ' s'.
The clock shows 10 h 58 min
